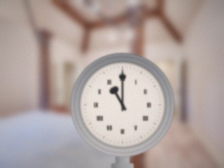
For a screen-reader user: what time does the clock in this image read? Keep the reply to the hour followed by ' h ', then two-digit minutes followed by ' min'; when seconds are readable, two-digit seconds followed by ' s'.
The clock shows 11 h 00 min
